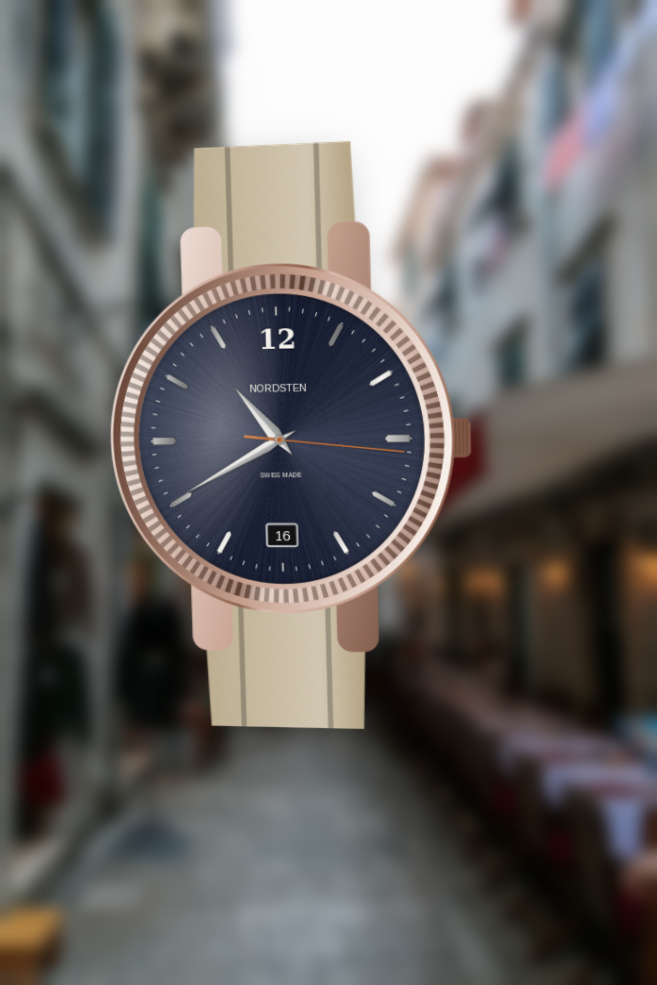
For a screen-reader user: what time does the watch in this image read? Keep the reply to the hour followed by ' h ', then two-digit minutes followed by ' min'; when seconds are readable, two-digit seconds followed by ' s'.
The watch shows 10 h 40 min 16 s
